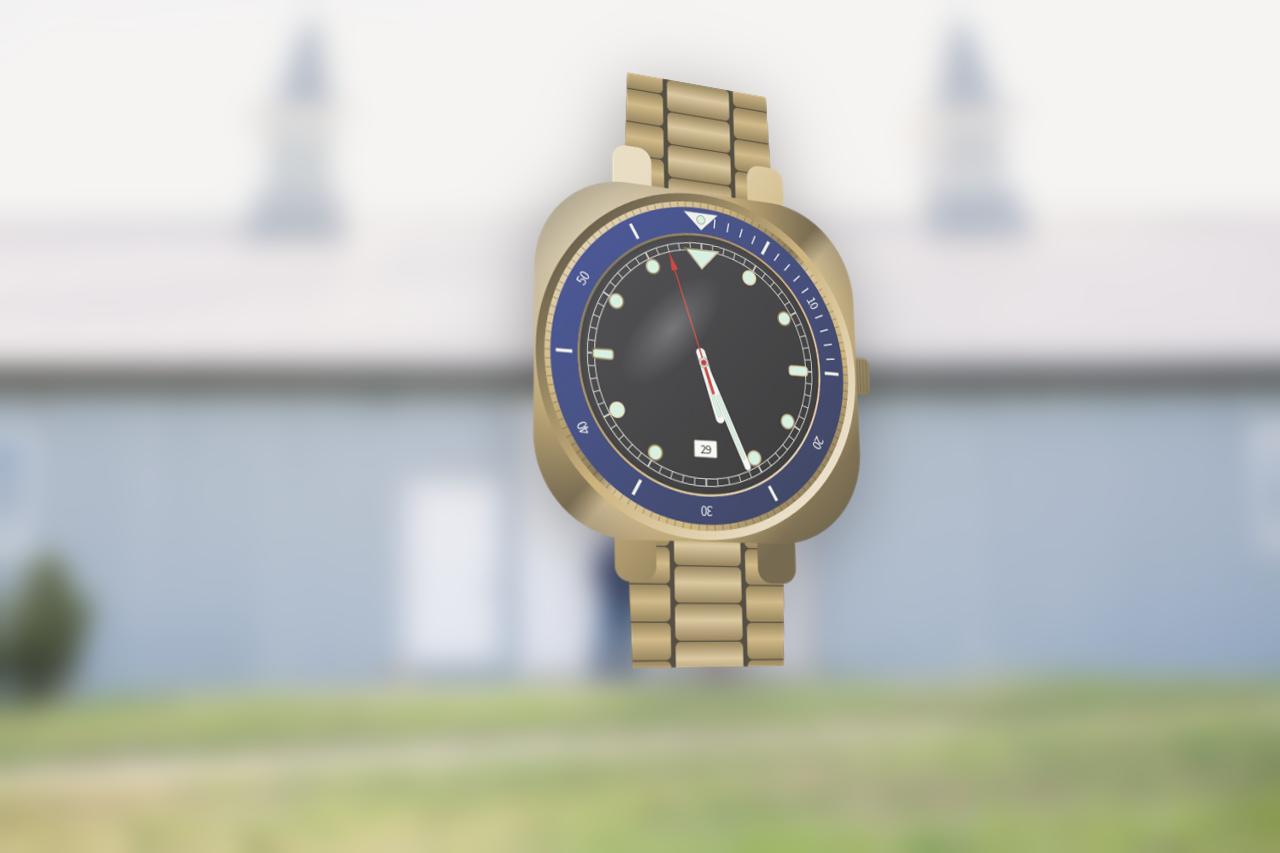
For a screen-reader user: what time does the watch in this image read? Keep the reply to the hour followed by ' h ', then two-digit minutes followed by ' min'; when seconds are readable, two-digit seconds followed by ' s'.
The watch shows 5 h 25 min 57 s
